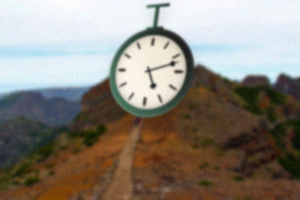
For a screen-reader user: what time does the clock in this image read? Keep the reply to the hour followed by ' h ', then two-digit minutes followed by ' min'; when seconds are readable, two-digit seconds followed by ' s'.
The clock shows 5 h 12 min
